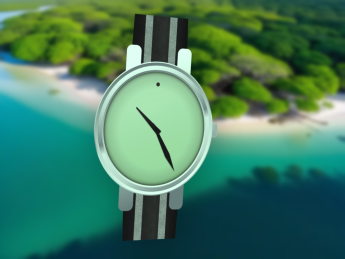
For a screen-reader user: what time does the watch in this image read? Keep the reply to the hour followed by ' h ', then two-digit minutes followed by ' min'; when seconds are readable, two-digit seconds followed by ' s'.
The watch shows 10 h 25 min
